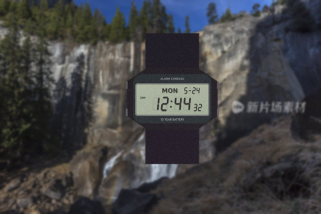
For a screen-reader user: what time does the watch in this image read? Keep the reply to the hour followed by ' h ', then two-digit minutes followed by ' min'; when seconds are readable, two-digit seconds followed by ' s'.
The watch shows 12 h 44 min 32 s
